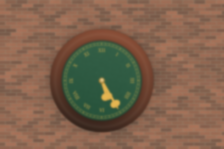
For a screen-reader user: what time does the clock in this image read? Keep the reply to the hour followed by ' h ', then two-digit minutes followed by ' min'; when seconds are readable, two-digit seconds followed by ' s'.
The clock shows 5 h 25 min
